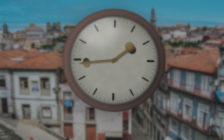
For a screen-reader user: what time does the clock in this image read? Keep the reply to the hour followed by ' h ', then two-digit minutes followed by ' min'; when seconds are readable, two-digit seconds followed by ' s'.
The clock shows 1 h 44 min
